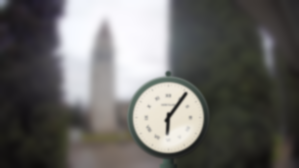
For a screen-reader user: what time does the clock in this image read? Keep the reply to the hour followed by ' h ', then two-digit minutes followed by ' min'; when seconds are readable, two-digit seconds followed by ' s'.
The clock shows 6 h 06 min
